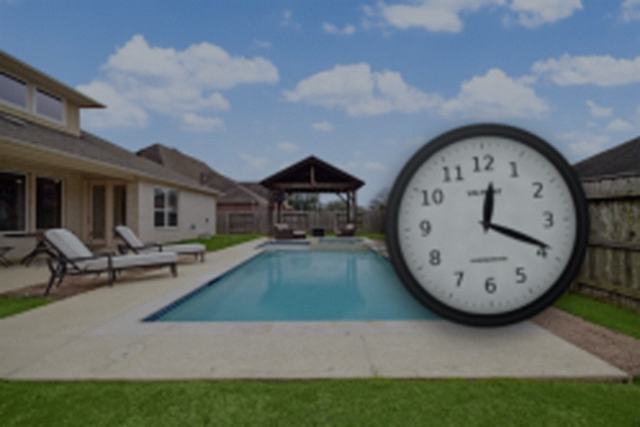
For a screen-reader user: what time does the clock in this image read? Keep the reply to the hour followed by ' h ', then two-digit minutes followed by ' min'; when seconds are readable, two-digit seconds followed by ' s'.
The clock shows 12 h 19 min
